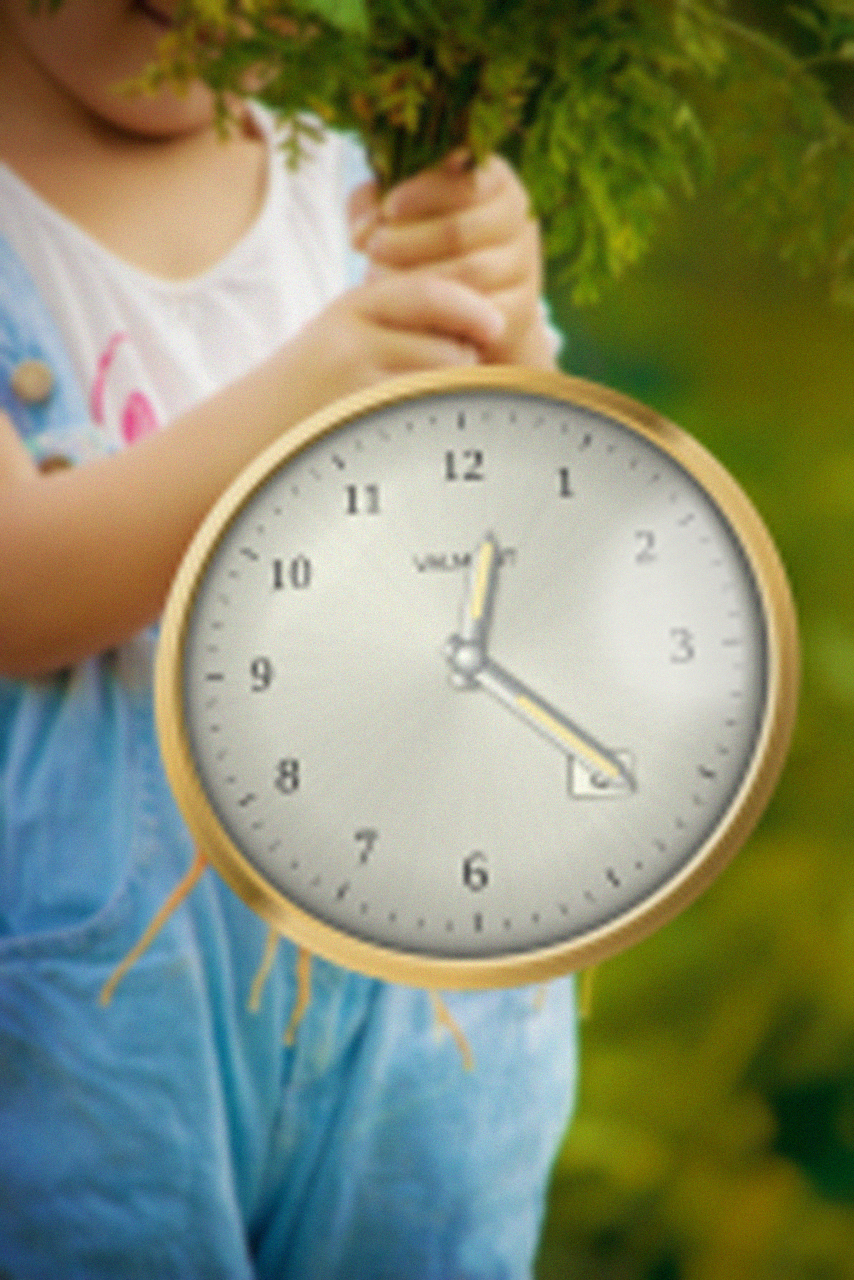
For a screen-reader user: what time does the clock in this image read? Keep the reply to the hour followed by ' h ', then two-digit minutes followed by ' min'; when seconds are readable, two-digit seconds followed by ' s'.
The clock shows 12 h 22 min
